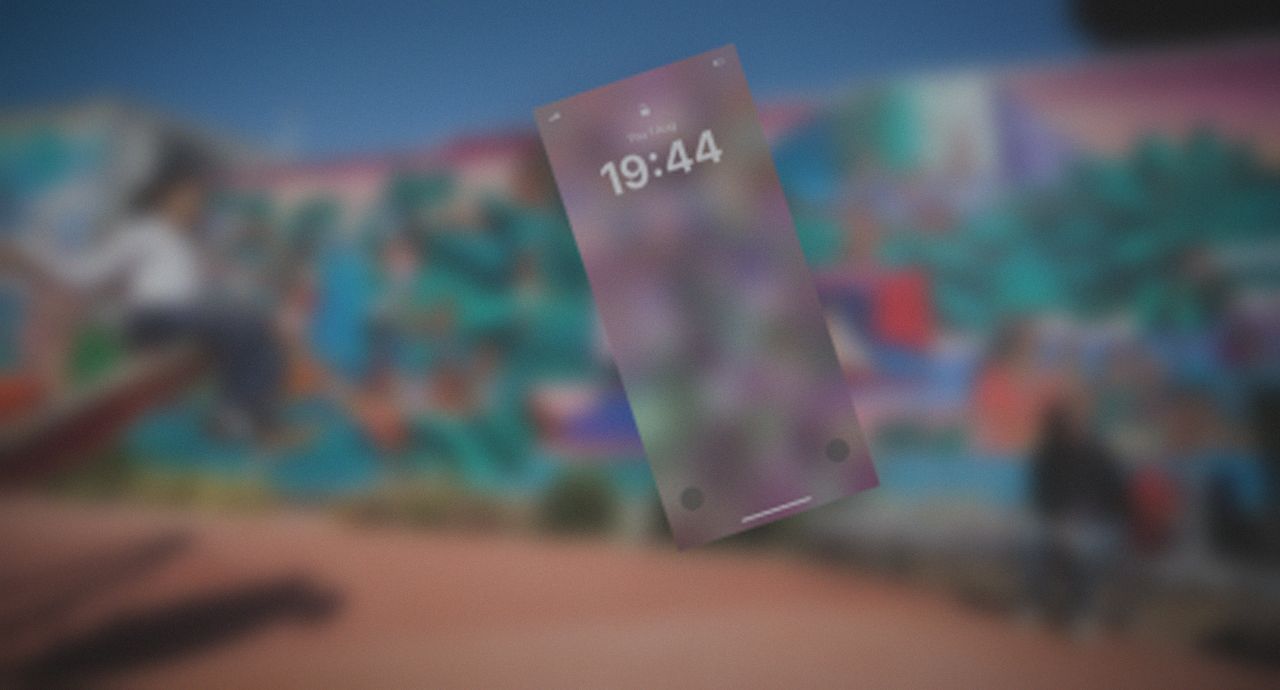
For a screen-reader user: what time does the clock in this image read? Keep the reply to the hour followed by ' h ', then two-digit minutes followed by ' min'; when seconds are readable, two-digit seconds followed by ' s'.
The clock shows 19 h 44 min
